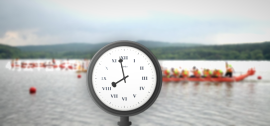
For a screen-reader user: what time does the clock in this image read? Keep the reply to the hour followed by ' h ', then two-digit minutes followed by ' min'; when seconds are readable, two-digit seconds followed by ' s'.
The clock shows 7 h 58 min
